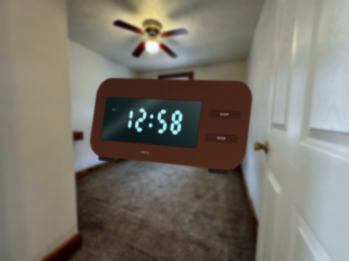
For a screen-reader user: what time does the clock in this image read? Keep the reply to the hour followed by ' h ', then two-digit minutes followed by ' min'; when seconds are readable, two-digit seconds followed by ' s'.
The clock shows 12 h 58 min
